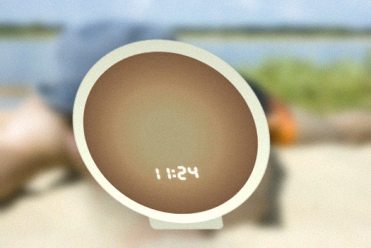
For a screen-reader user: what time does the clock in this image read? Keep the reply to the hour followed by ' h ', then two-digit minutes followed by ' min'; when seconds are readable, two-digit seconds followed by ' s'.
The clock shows 11 h 24 min
